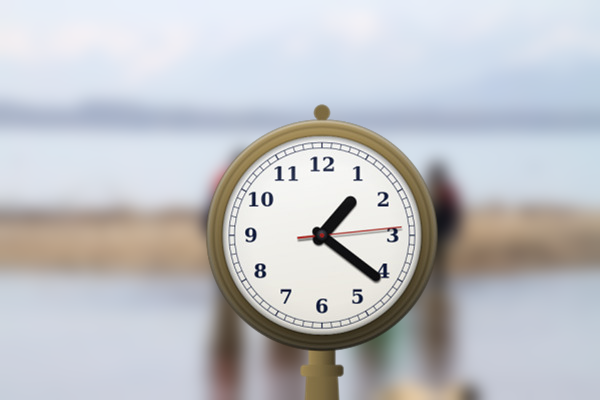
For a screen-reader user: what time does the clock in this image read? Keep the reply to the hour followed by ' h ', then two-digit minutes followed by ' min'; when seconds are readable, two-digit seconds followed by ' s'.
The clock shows 1 h 21 min 14 s
